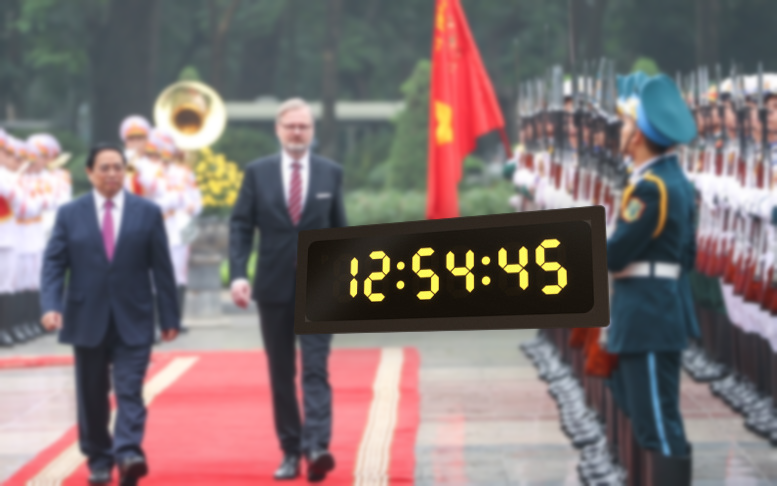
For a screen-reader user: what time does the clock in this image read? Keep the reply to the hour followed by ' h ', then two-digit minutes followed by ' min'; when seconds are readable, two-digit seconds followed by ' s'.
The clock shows 12 h 54 min 45 s
